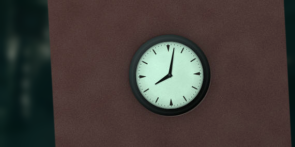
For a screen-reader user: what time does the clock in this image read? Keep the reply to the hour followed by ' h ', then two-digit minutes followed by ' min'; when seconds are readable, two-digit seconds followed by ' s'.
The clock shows 8 h 02 min
